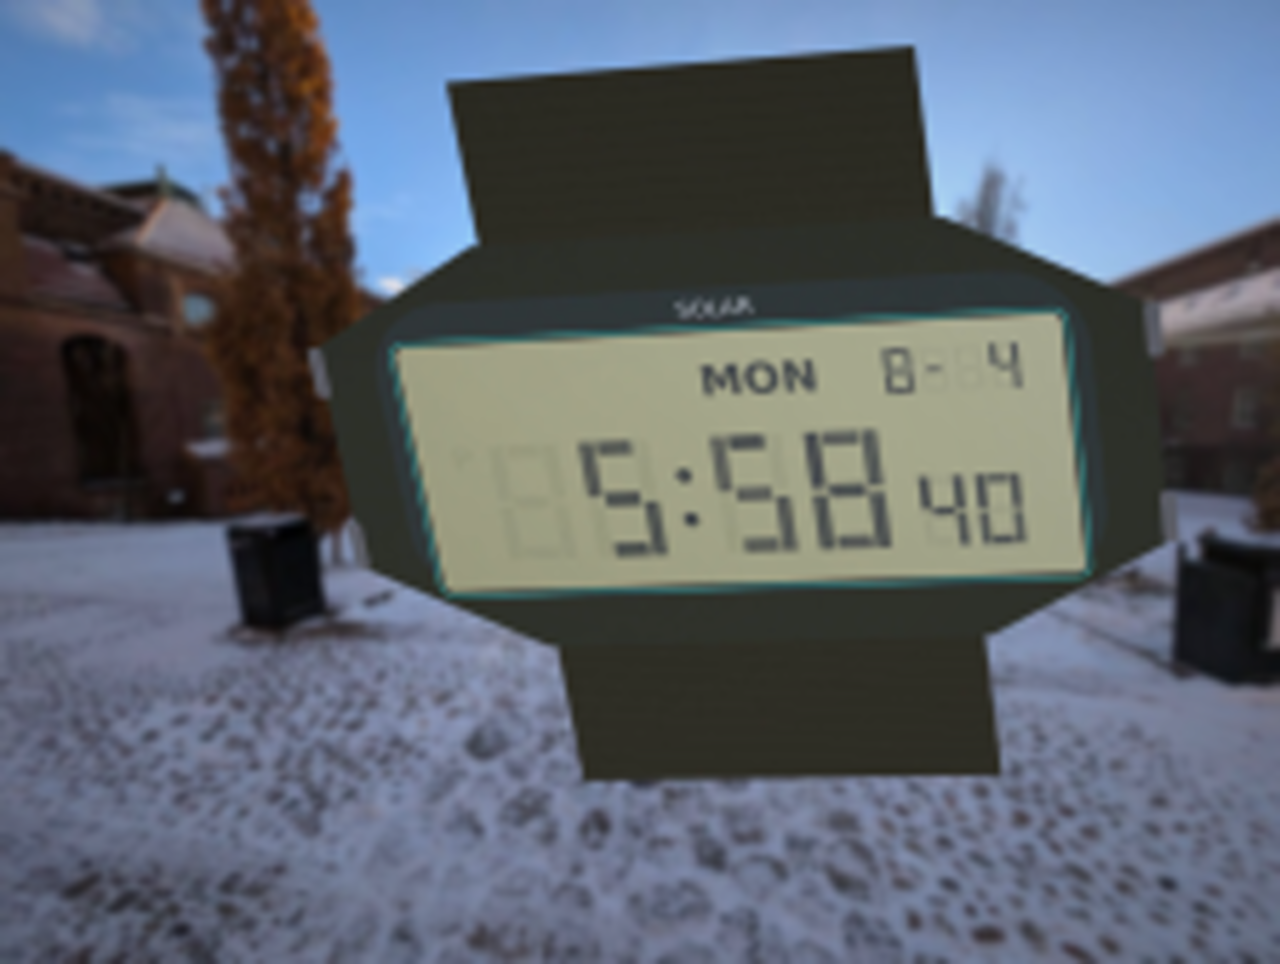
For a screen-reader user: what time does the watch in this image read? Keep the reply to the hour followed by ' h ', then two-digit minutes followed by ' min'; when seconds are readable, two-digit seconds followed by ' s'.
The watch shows 5 h 58 min 40 s
